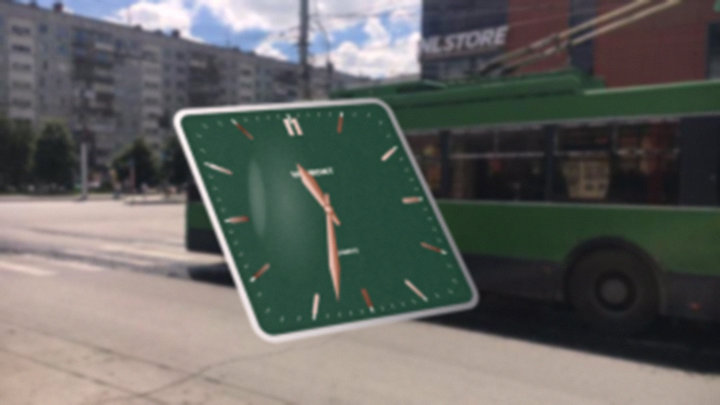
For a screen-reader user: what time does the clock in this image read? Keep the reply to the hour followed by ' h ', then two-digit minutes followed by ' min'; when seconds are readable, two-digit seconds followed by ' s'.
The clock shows 11 h 33 min
